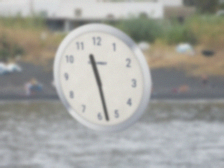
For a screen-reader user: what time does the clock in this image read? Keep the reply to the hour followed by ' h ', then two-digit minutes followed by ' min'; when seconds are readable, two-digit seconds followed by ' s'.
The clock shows 11 h 28 min
